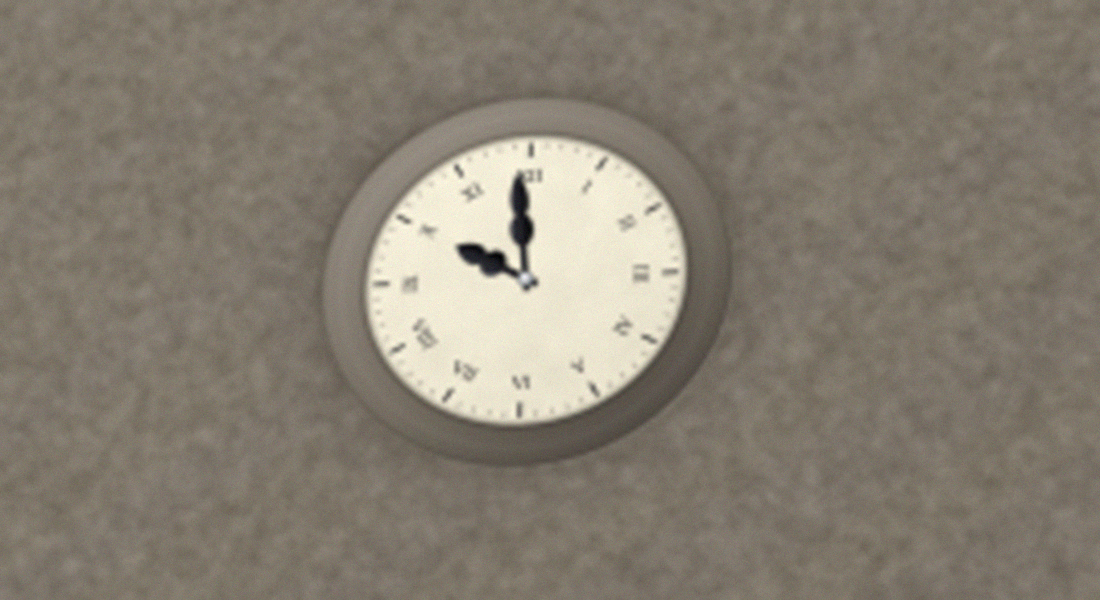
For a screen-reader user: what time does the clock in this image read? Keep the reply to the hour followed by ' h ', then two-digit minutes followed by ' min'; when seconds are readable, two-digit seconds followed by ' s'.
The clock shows 9 h 59 min
